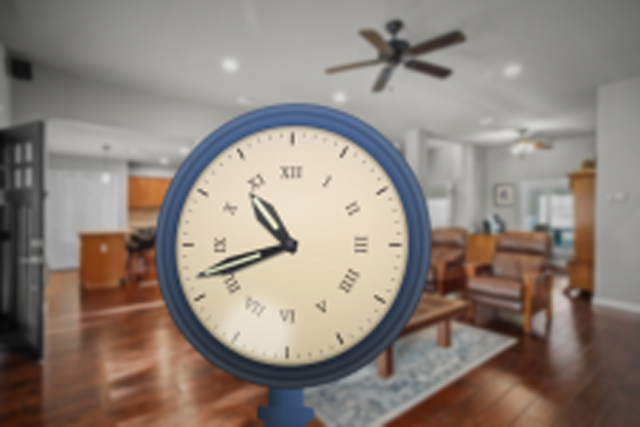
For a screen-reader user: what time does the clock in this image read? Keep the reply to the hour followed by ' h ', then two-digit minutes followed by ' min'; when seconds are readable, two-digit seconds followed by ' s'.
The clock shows 10 h 42 min
